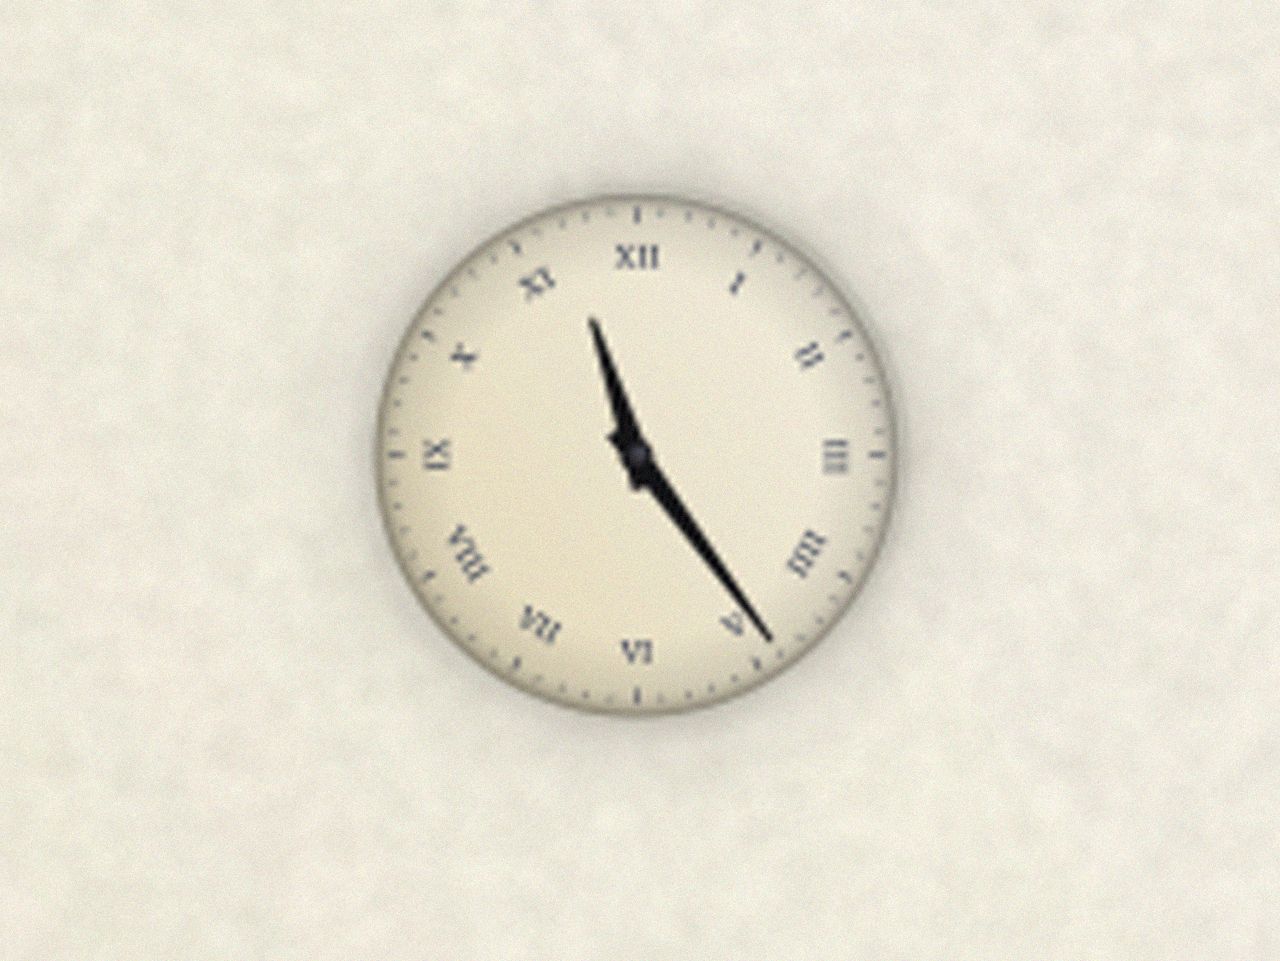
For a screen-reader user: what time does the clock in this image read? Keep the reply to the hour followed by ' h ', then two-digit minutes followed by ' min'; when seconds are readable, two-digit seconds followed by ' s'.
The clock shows 11 h 24 min
